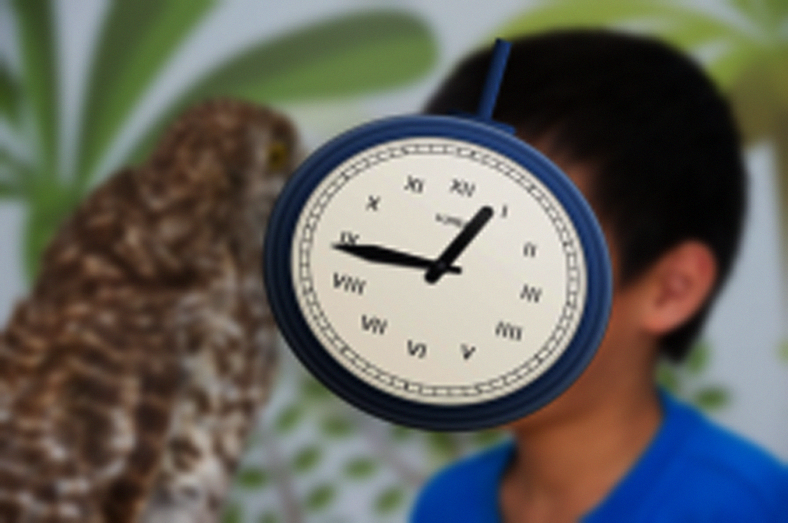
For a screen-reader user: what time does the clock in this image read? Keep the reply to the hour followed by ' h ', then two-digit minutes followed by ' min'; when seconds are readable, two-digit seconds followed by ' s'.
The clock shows 12 h 44 min
